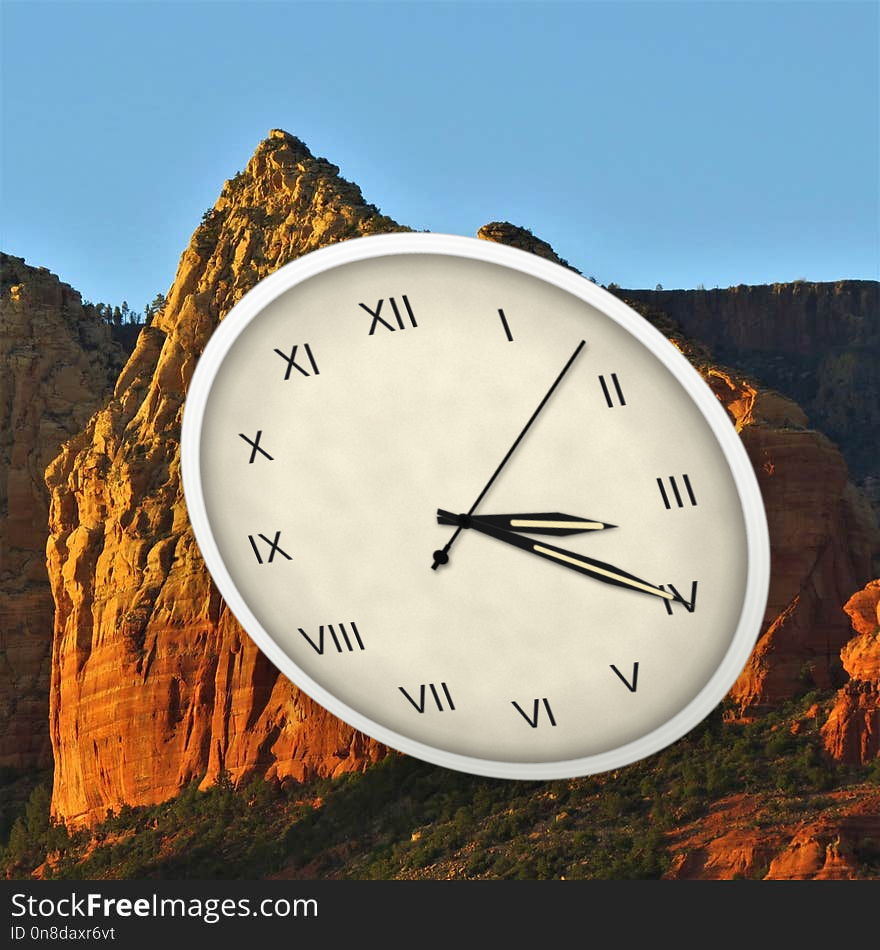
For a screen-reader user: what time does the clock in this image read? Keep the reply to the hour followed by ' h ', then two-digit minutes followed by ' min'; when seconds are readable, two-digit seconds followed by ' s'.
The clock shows 3 h 20 min 08 s
